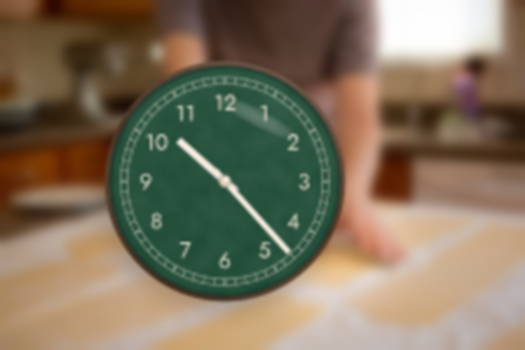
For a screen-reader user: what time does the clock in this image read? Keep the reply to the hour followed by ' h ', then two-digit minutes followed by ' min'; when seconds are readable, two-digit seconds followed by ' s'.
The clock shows 10 h 23 min
